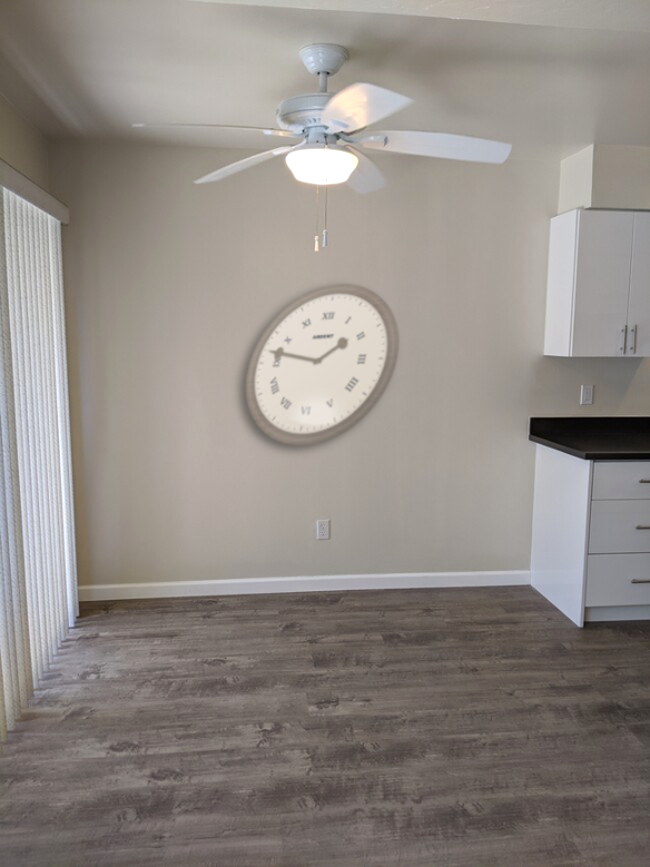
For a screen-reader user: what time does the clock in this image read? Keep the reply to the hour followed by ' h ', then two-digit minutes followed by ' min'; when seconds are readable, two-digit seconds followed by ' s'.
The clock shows 1 h 47 min
